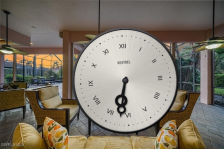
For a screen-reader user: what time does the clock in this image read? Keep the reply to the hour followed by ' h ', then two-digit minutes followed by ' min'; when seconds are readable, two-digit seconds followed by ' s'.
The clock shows 6 h 32 min
